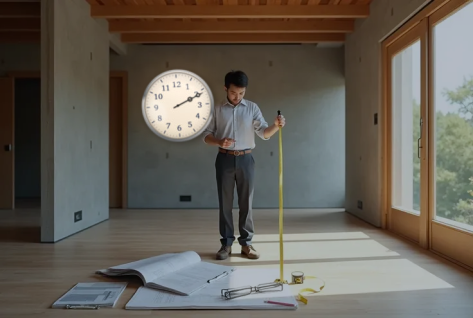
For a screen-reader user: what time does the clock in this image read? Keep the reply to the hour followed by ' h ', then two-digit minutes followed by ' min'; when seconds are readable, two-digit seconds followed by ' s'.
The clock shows 2 h 11 min
